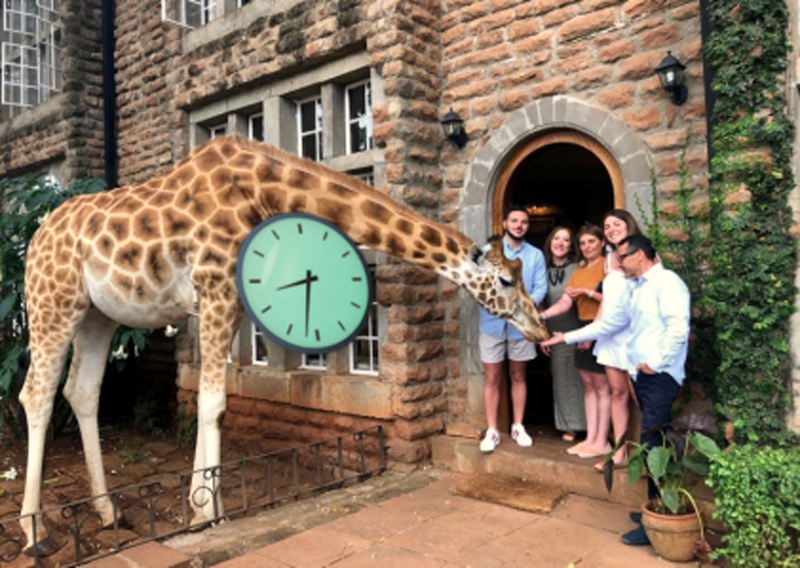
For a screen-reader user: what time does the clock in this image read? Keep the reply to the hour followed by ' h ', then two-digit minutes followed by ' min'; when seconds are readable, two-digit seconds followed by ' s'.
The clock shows 8 h 32 min
